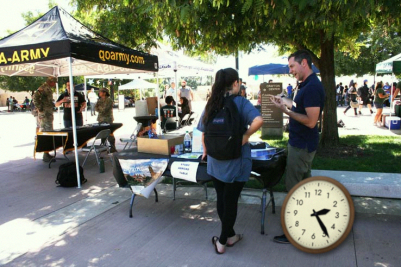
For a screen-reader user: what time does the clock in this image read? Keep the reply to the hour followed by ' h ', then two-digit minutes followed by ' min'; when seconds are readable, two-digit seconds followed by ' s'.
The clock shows 2 h 24 min
